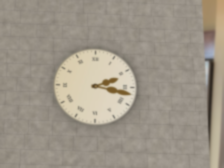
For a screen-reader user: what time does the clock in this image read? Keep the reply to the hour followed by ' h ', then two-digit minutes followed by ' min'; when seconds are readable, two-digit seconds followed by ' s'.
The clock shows 2 h 17 min
